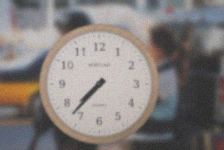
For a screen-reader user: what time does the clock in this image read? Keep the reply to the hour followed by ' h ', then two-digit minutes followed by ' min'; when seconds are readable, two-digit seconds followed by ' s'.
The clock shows 7 h 37 min
